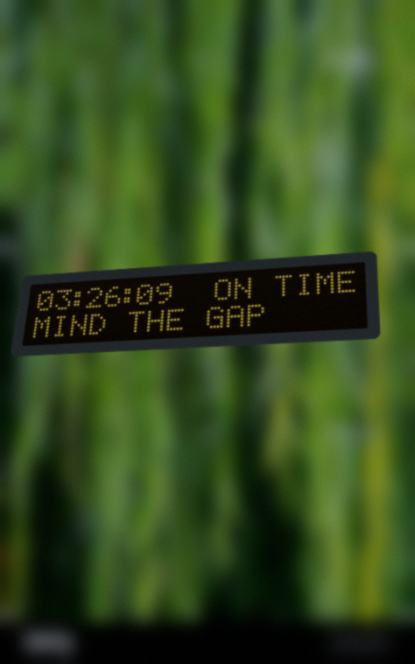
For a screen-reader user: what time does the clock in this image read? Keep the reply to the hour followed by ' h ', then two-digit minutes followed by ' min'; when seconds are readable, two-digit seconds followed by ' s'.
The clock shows 3 h 26 min 09 s
